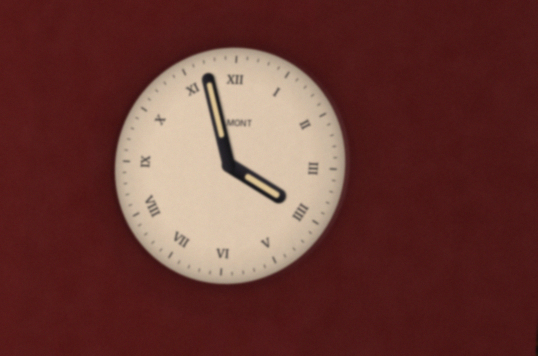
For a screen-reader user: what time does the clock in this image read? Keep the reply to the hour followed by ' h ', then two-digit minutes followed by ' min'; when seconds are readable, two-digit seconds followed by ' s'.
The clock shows 3 h 57 min
